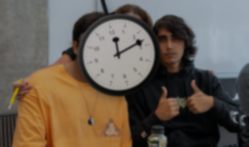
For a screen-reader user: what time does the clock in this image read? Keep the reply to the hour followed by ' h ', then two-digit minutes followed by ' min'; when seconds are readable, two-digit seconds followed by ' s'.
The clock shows 12 h 13 min
